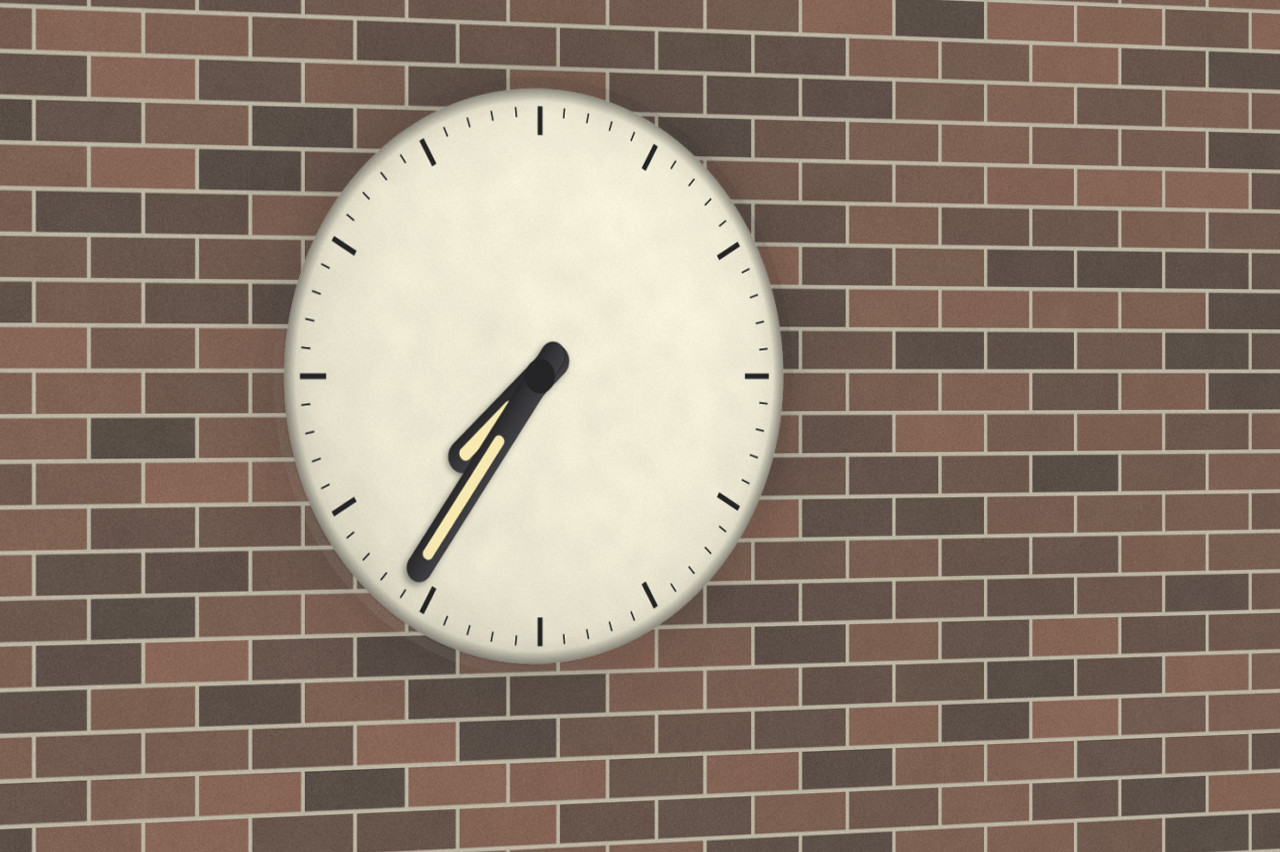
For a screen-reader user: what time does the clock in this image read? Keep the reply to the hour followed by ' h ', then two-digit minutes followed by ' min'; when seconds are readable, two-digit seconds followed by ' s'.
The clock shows 7 h 36 min
